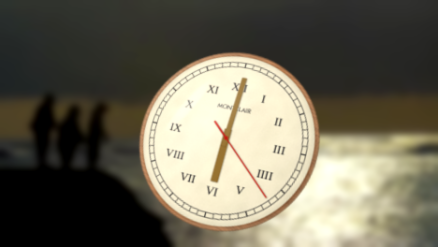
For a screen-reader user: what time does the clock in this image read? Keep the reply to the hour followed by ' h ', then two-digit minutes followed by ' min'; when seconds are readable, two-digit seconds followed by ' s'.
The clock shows 6 h 00 min 22 s
